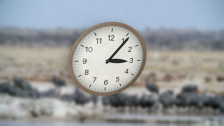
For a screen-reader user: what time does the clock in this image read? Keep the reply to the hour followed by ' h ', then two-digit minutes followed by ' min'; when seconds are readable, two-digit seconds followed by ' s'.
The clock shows 3 h 06 min
